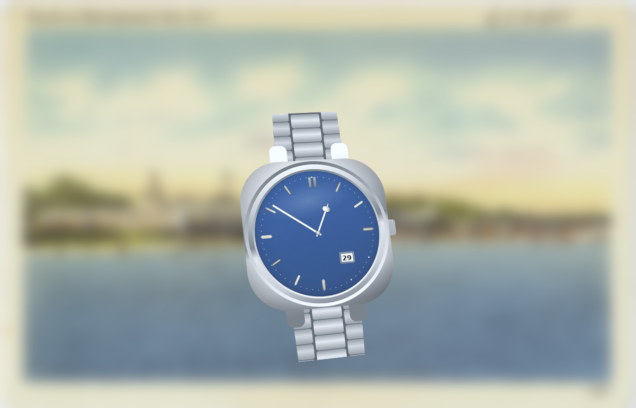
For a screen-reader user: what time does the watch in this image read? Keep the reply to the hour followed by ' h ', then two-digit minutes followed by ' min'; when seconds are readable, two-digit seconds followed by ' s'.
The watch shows 12 h 51 min
